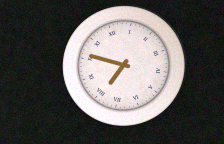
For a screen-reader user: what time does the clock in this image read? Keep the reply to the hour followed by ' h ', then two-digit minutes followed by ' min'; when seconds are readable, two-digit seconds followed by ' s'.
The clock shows 7 h 51 min
